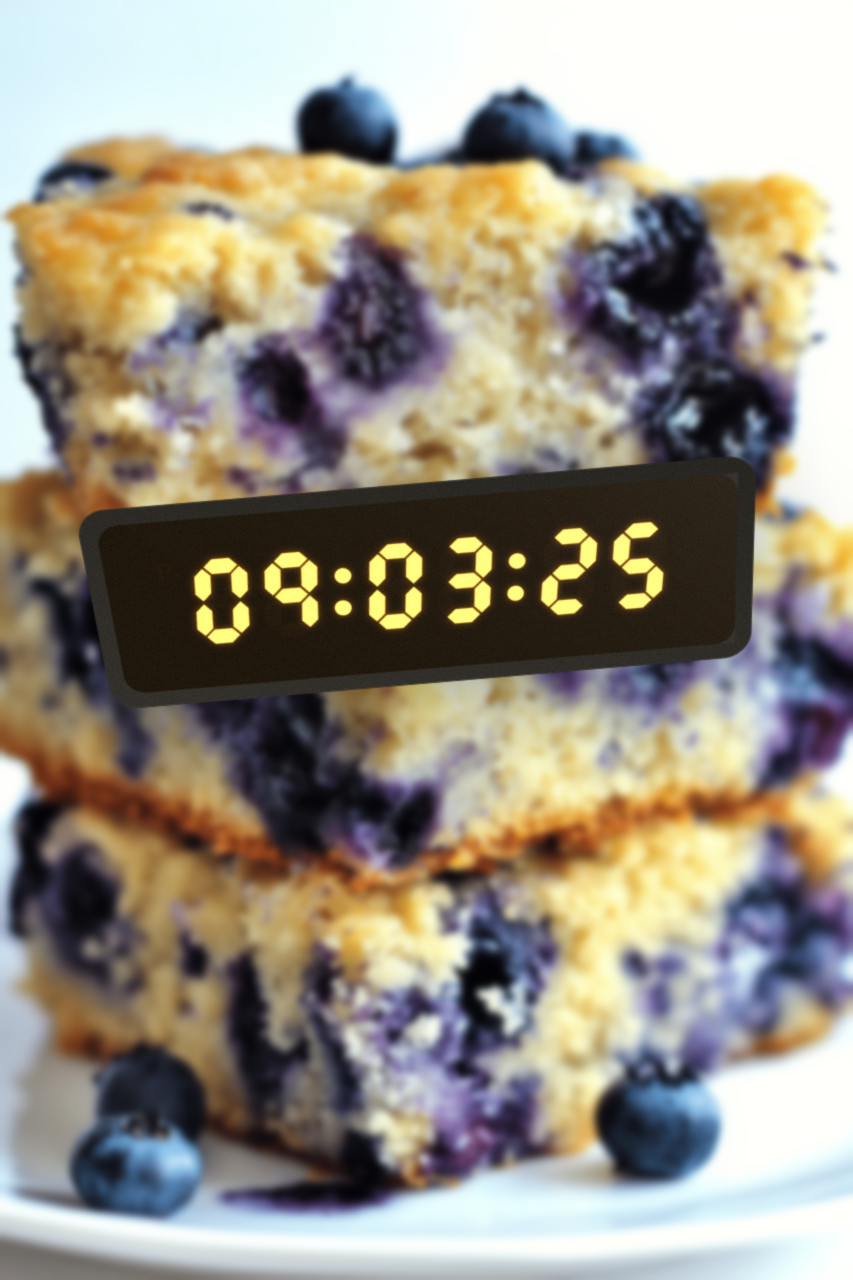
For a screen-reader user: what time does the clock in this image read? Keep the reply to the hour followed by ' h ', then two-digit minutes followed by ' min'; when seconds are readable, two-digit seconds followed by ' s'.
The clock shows 9 h 03 min 25 s
